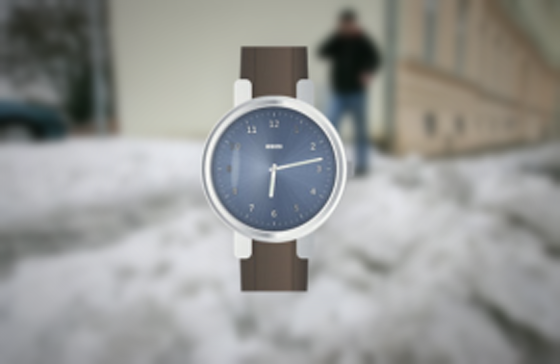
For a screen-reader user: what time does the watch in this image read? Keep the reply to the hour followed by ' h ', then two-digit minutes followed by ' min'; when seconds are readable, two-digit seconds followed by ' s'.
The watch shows 6 h 13 min
